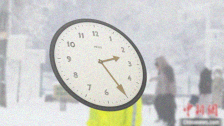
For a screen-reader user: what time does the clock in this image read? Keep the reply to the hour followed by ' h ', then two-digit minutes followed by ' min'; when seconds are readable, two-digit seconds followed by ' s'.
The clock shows 2 h 25 min
